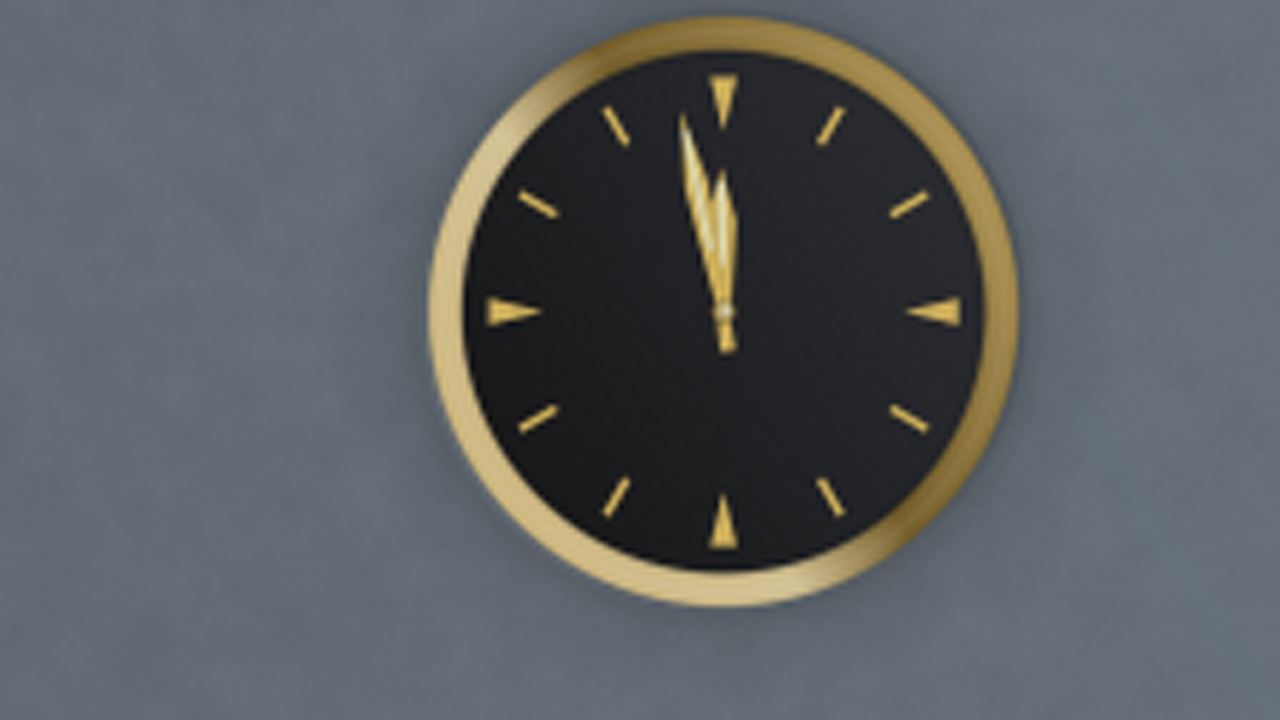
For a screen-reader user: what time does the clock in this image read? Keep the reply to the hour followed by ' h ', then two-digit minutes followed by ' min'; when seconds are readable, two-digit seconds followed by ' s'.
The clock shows 11 h 58 min
